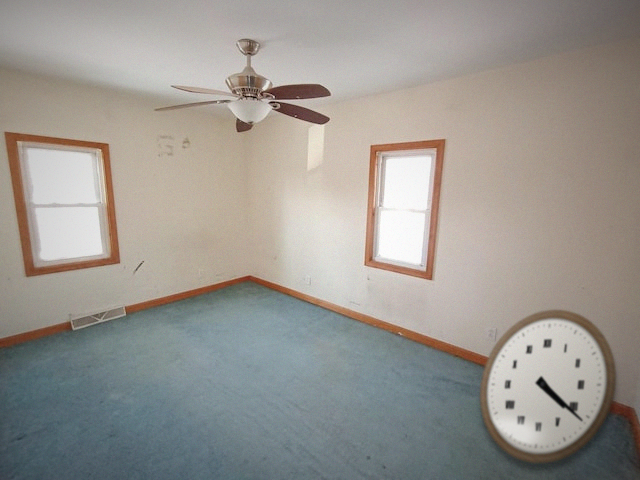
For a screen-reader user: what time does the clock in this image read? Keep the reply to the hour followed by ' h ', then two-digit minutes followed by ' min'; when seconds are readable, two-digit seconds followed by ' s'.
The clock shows 4 h 21 min
